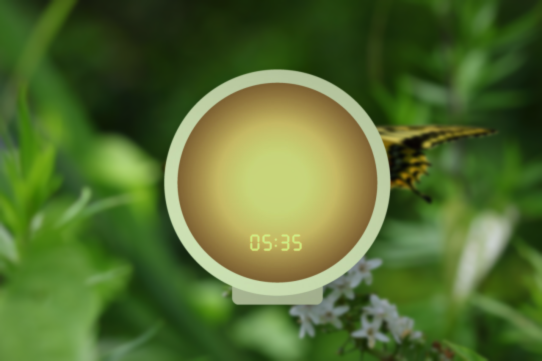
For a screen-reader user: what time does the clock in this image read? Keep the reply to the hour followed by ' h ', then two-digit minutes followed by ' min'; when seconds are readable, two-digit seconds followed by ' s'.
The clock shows 5 h 35 min
